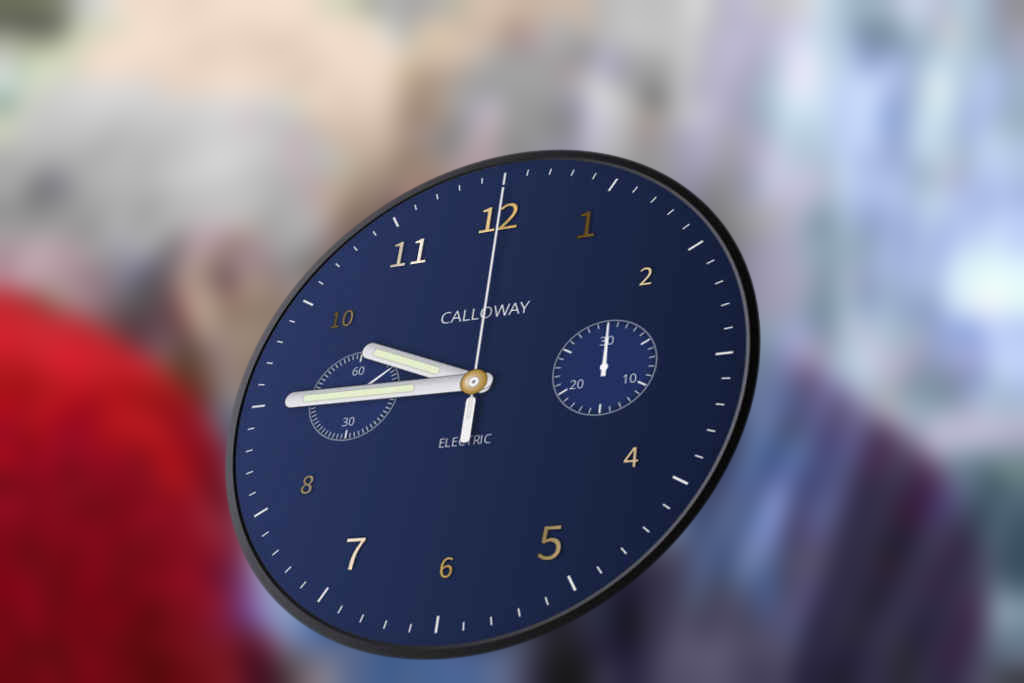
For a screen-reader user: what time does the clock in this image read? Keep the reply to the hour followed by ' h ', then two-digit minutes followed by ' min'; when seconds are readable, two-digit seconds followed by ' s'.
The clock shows 9 h 45 min 09 s
